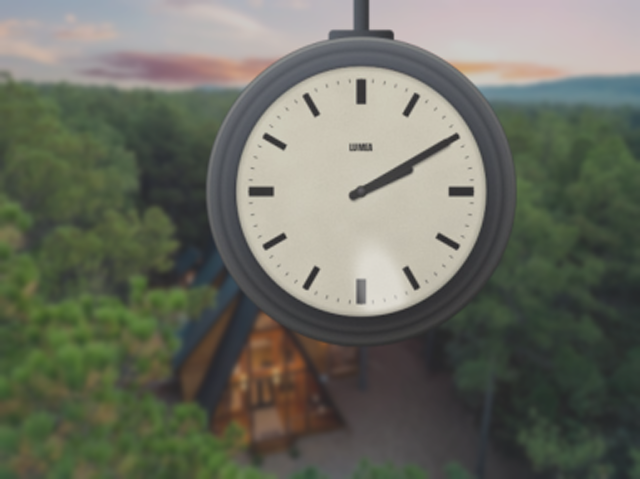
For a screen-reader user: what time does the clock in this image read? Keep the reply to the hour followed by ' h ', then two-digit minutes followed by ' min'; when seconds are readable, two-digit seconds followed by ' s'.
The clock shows 2 h 10 min
